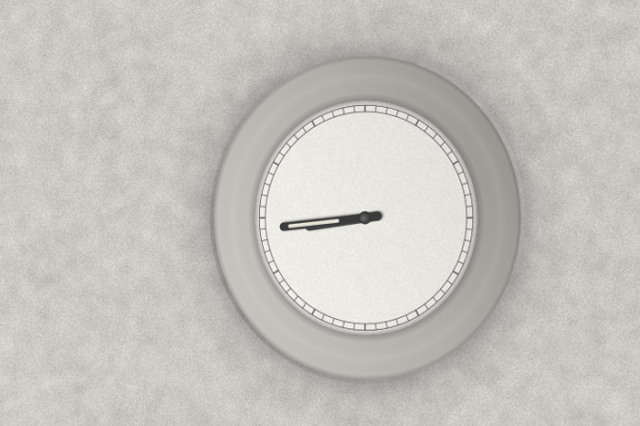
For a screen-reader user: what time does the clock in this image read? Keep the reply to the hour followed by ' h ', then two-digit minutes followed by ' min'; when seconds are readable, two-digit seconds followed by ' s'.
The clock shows 8 h 44 min
